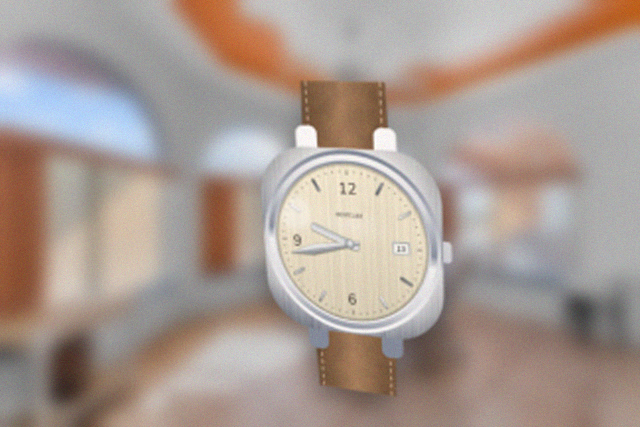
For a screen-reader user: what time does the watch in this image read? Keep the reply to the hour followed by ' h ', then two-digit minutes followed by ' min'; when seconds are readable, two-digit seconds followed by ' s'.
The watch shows 9 h 43 min
